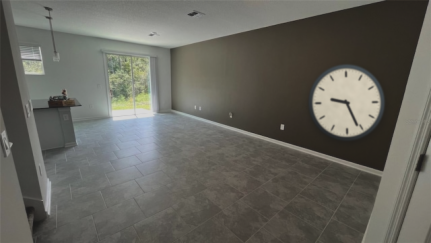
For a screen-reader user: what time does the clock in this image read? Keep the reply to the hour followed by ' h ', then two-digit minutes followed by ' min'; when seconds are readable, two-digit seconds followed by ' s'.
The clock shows 9 h 26 min
